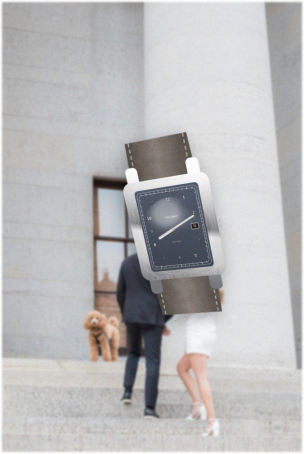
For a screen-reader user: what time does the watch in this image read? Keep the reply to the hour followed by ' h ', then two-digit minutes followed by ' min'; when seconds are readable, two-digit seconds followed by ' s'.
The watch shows 8 h 11 min
